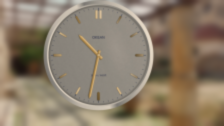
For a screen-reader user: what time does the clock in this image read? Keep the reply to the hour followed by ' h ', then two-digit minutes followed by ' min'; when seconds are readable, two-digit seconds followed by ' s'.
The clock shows 10 h 32 min
